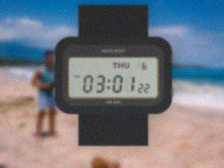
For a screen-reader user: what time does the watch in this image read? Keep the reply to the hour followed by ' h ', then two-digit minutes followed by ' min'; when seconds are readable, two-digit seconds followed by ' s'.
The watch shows 3 h 01 min
